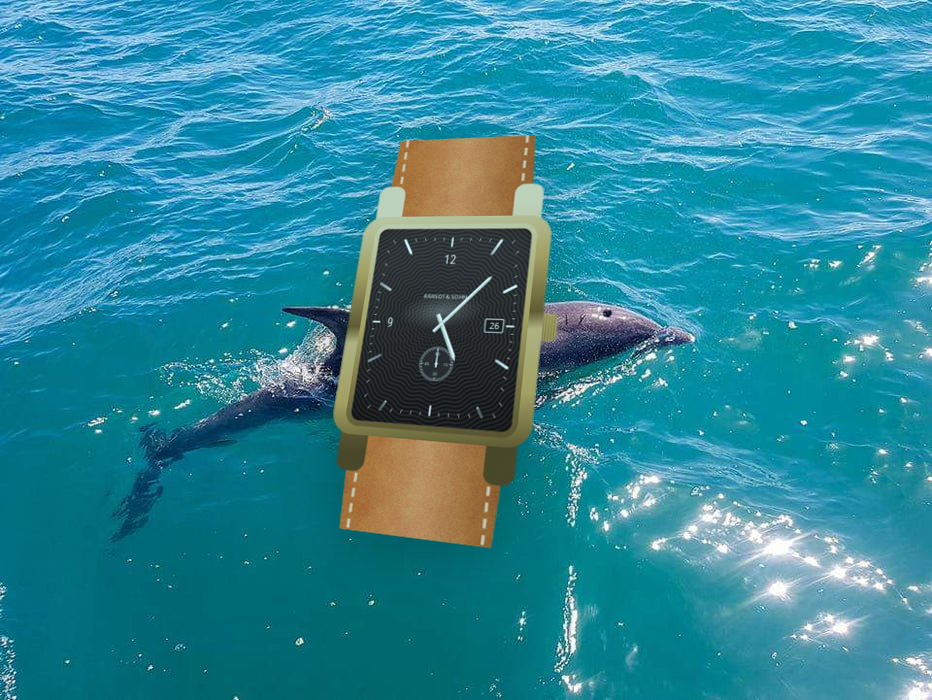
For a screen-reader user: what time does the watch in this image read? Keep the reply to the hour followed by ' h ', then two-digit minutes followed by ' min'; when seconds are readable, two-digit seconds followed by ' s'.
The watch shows 5 h 07 min
